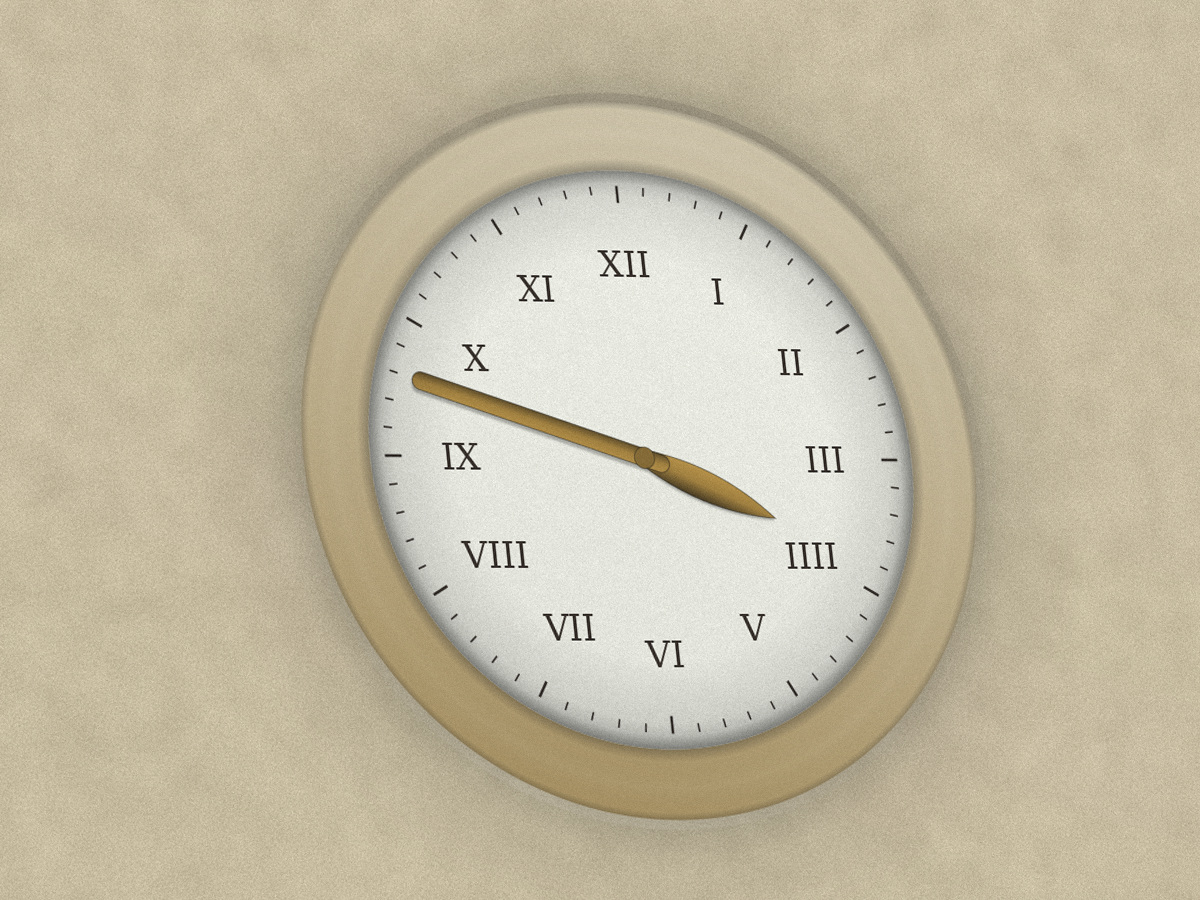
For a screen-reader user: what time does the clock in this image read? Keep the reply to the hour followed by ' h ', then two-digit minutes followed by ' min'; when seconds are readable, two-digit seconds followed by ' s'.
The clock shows 3 h 48 min
